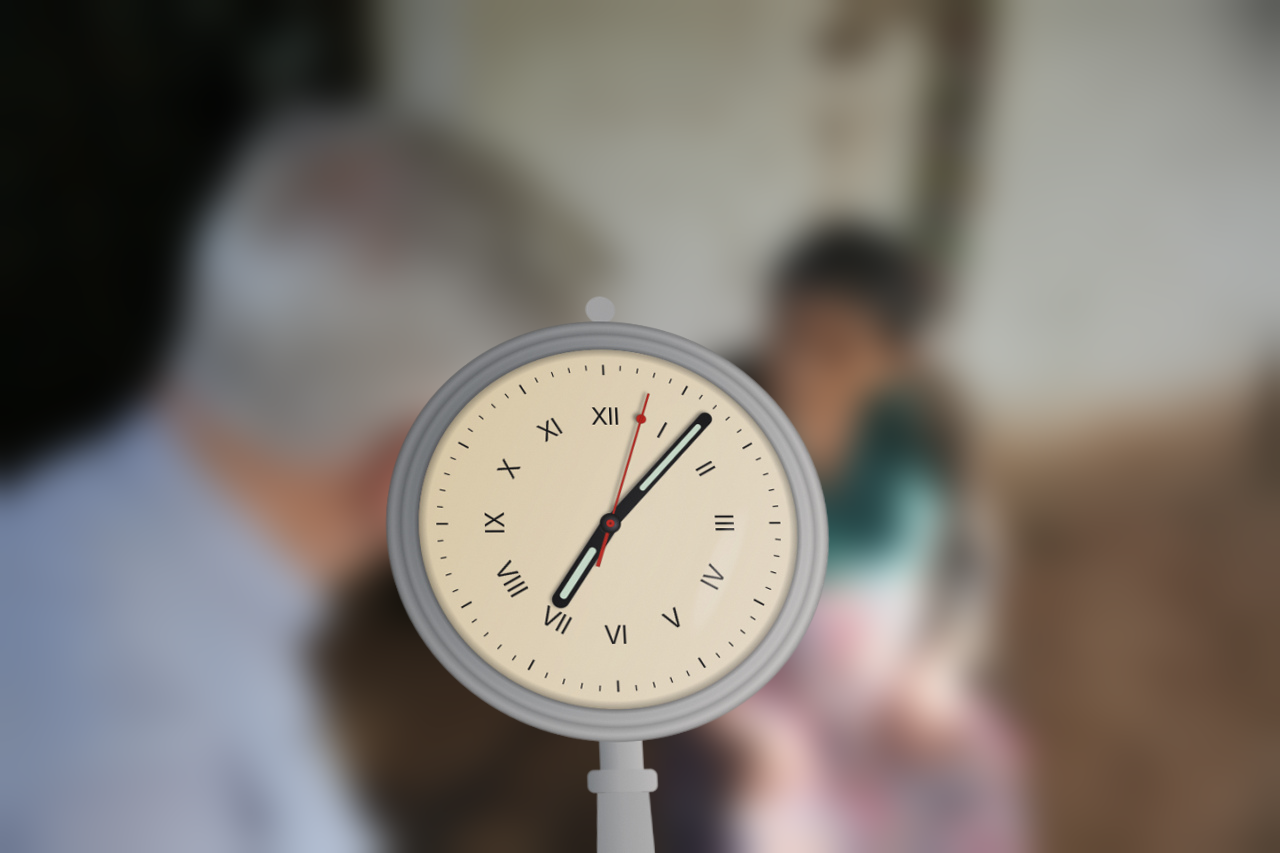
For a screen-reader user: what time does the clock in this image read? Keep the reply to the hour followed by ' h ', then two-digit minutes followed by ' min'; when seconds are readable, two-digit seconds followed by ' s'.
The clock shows 7 h 07 min 03 s
